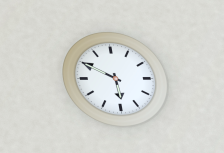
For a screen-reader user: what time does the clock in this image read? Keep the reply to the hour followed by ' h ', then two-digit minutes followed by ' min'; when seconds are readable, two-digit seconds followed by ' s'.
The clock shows 5 h 50 min
